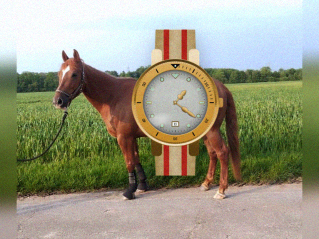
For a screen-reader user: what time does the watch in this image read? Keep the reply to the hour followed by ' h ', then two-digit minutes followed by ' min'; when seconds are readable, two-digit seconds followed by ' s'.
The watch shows 1 h 21 min
